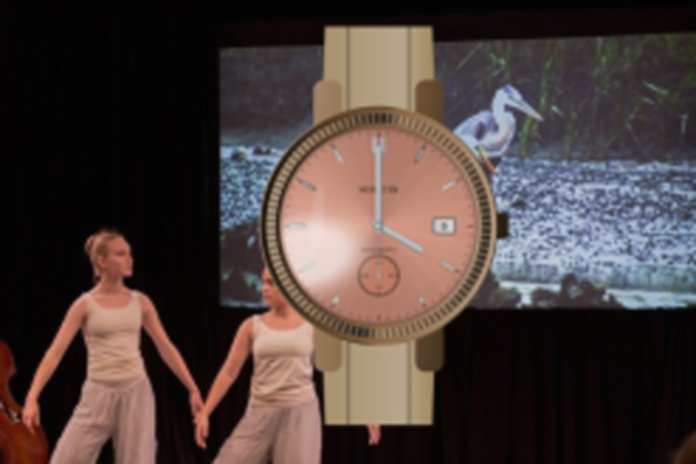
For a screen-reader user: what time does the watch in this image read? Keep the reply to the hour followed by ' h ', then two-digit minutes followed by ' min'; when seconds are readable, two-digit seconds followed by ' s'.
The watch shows 4 h 00 min
